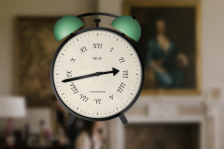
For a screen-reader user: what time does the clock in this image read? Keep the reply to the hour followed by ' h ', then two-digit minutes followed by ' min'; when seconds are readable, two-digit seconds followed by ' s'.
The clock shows 2 h 43 min
